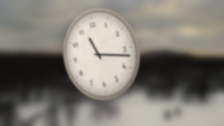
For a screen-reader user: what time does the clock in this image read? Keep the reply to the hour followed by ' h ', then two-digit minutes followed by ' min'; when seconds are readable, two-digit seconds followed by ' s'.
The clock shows 11 h 17 min
